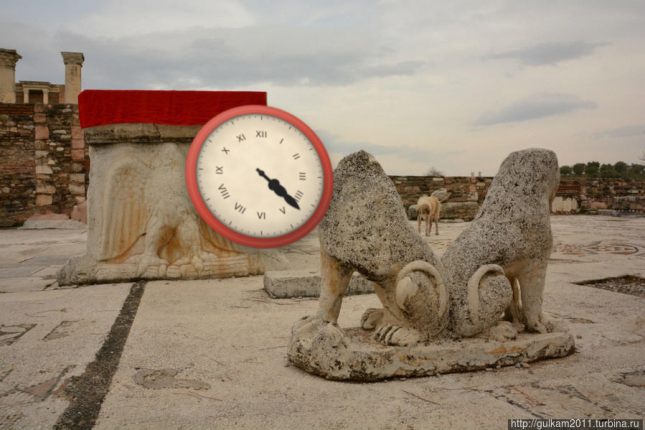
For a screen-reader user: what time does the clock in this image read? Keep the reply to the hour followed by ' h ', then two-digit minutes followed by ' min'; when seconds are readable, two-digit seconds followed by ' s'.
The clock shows 4 h 22 min
